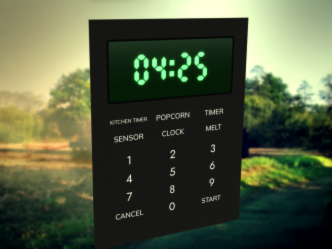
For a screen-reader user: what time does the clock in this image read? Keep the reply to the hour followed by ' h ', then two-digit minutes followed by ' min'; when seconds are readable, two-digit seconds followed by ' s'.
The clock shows 4 h 25 min
